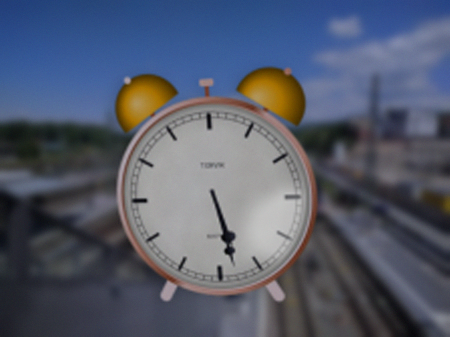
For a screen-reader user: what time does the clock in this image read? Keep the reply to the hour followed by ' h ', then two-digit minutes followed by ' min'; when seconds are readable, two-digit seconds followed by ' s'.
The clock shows 5 h 28 min
